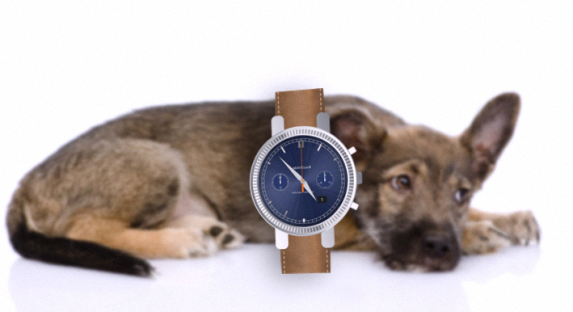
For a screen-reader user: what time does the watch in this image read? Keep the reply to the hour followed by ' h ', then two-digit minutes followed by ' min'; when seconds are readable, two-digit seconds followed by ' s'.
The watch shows 4 h 53 min
